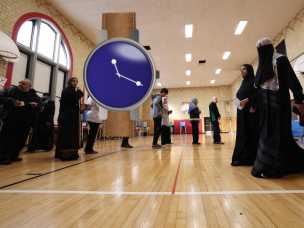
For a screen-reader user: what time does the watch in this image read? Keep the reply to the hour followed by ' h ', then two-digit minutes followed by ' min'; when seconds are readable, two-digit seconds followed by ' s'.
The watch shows 11 h 19 min
